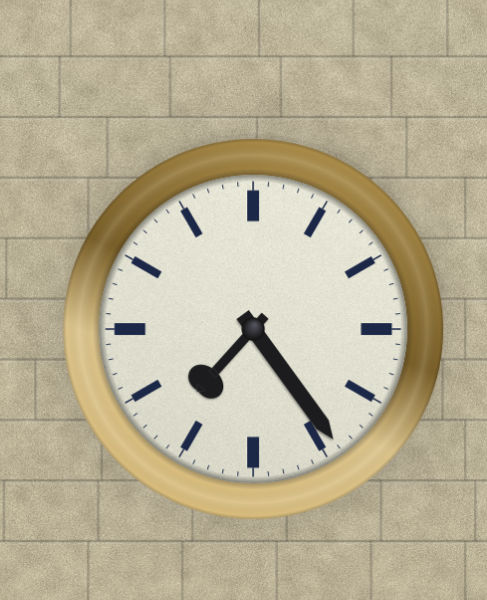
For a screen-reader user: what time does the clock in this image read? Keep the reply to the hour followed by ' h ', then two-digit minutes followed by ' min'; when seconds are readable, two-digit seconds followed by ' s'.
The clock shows 7 h 24 min
